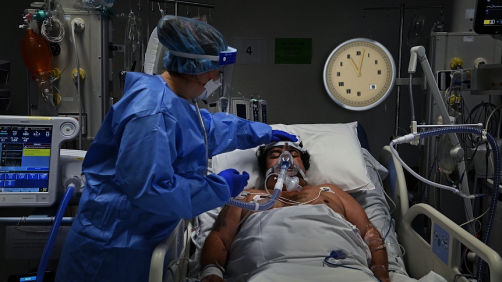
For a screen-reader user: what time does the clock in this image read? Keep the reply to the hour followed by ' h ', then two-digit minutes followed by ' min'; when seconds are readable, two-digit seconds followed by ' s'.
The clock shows 11 h 02 min
